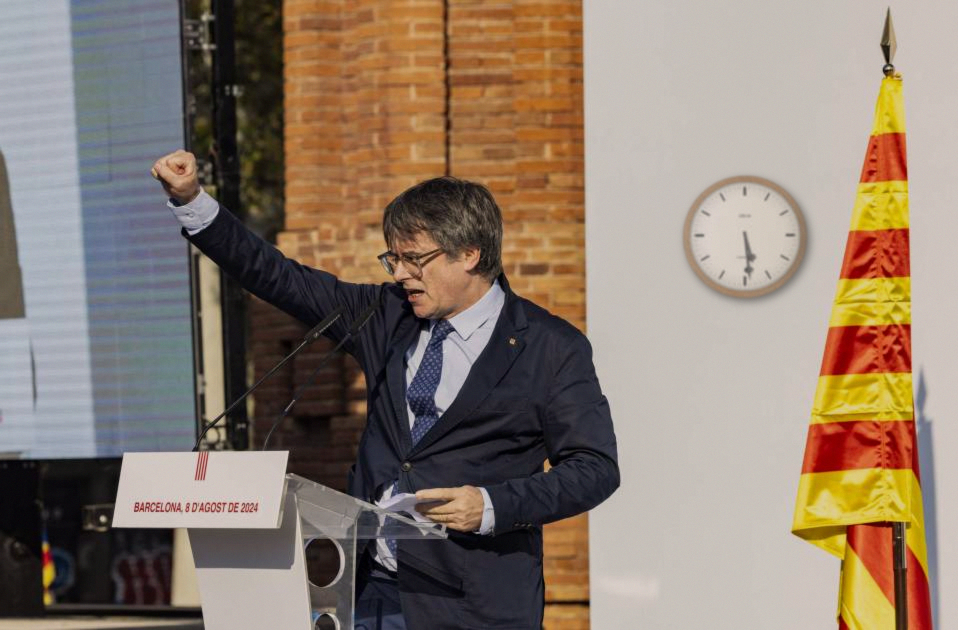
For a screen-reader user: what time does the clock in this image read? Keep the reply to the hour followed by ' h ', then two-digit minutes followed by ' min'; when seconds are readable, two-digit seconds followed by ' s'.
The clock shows 5 h 29 min
